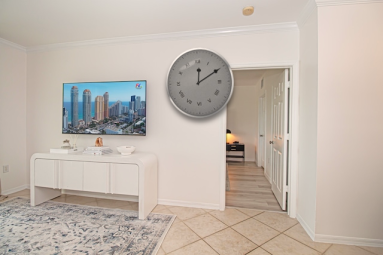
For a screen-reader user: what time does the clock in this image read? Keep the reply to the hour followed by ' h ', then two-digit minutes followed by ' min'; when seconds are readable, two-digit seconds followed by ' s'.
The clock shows 12 h 10 min
